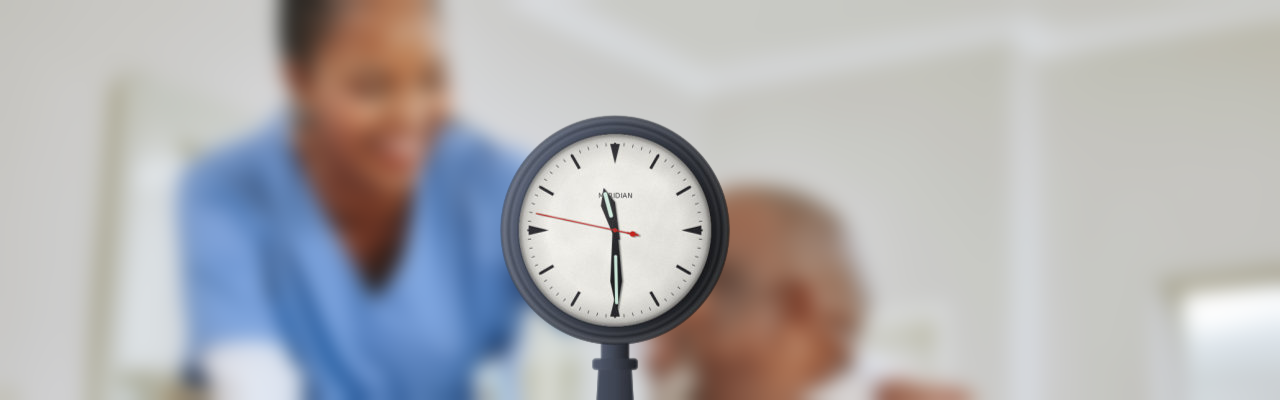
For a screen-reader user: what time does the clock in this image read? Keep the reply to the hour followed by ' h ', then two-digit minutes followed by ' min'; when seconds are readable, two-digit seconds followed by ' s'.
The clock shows 11 h 29 min 47 s
